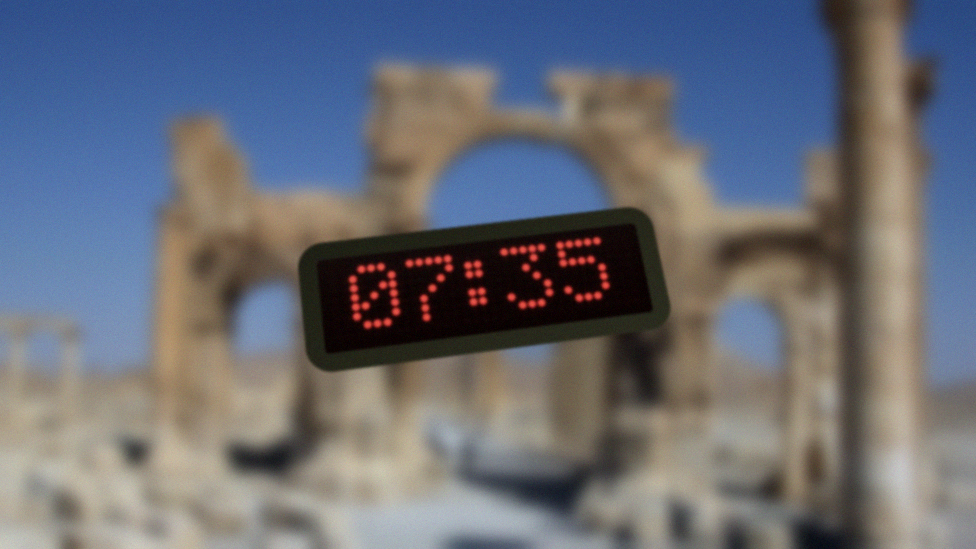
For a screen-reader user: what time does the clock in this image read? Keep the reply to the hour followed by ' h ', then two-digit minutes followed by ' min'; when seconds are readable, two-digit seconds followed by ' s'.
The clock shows 7 h 35 min
